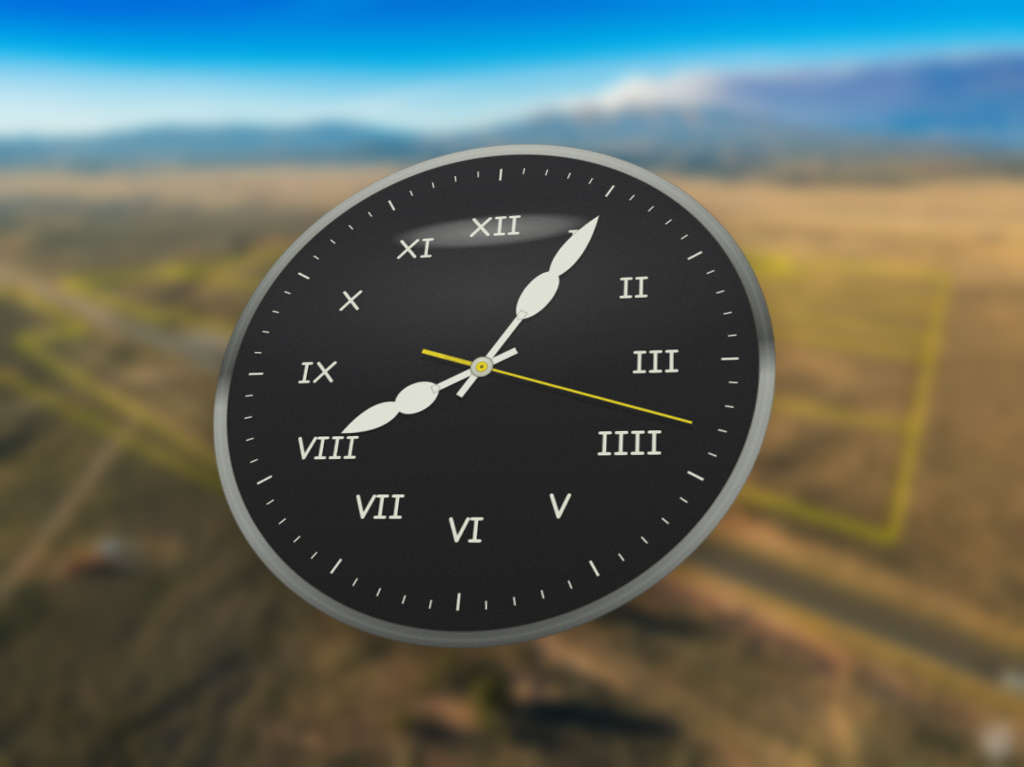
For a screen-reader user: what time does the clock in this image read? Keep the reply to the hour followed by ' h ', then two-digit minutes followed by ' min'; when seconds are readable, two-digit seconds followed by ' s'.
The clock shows 8 h 05 min 18 s
